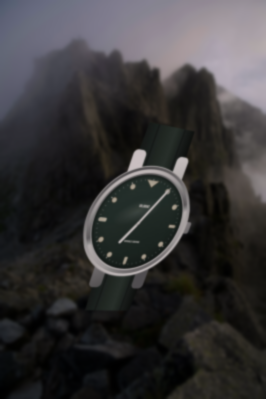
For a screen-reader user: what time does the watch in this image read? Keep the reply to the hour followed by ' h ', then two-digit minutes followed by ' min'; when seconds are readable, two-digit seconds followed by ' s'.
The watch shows 7 h 05 min
